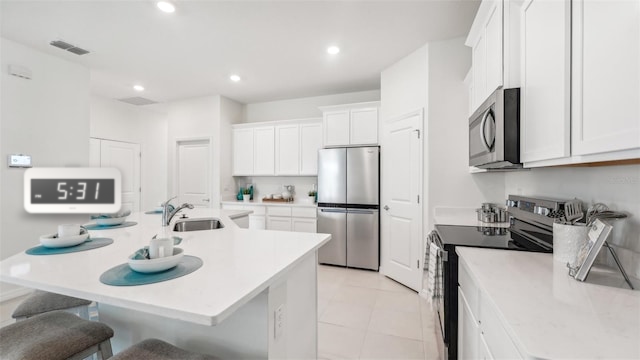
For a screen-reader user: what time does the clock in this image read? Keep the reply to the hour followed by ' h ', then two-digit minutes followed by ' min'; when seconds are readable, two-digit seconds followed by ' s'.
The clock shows 5 h 31 min
